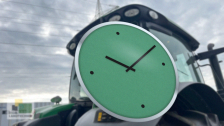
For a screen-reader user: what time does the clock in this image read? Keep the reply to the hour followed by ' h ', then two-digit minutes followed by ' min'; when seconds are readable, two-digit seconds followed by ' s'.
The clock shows 10 h 10 min
